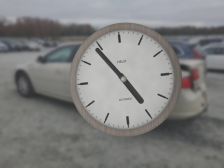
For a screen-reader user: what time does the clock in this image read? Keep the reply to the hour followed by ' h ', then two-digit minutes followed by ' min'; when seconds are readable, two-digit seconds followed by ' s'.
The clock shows 4 h 54 min
